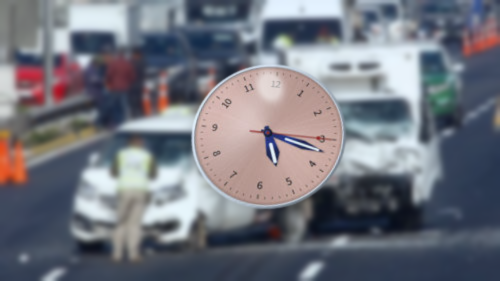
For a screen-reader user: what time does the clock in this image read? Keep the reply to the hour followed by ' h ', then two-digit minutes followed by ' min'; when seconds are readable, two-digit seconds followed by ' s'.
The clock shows 5 h 17 min 15 s
